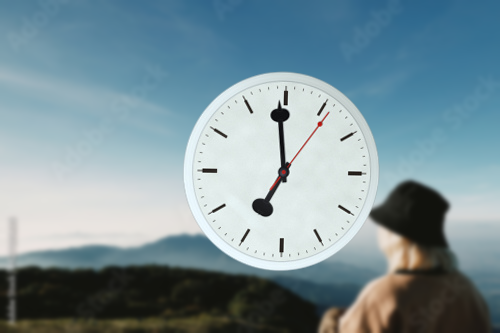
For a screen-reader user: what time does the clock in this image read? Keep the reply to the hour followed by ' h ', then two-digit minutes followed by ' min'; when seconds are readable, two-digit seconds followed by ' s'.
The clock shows 6 h 59 min 06 s
